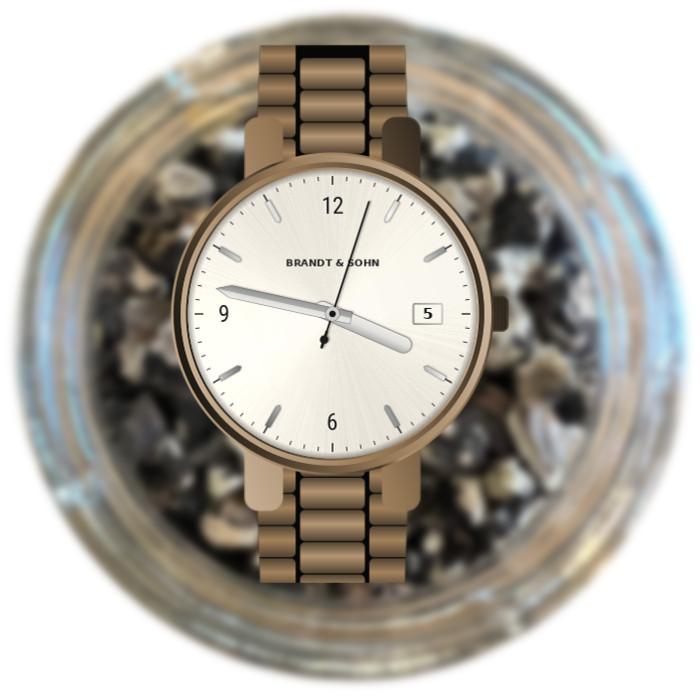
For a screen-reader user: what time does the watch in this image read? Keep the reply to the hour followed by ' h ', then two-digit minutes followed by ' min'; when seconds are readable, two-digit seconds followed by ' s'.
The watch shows 3 h 47 min 03 s
